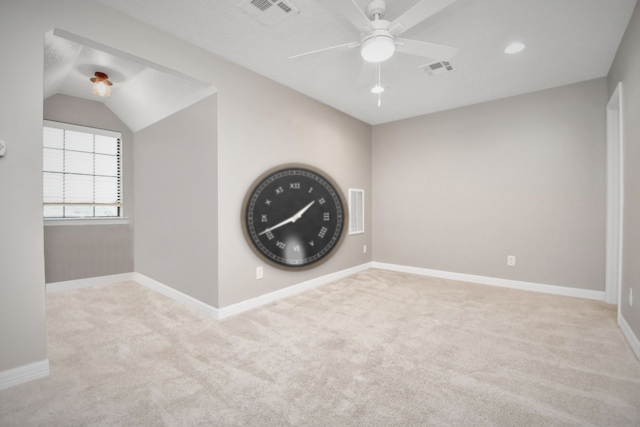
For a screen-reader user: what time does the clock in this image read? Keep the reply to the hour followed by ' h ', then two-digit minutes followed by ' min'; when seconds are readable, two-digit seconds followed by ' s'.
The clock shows 1 h 41 min
